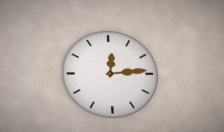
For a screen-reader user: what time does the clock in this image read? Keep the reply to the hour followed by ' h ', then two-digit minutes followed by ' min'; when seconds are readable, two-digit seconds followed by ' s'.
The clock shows 12 h 14 min
